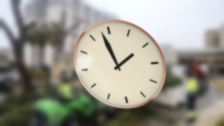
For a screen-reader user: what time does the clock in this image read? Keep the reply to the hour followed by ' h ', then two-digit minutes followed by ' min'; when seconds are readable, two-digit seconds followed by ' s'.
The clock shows 1 h 58 min
